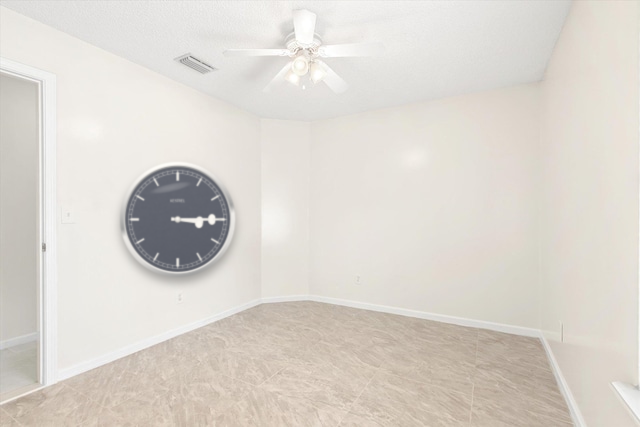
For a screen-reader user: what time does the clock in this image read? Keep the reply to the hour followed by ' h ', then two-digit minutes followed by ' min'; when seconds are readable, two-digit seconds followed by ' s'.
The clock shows 3 h 15 min
